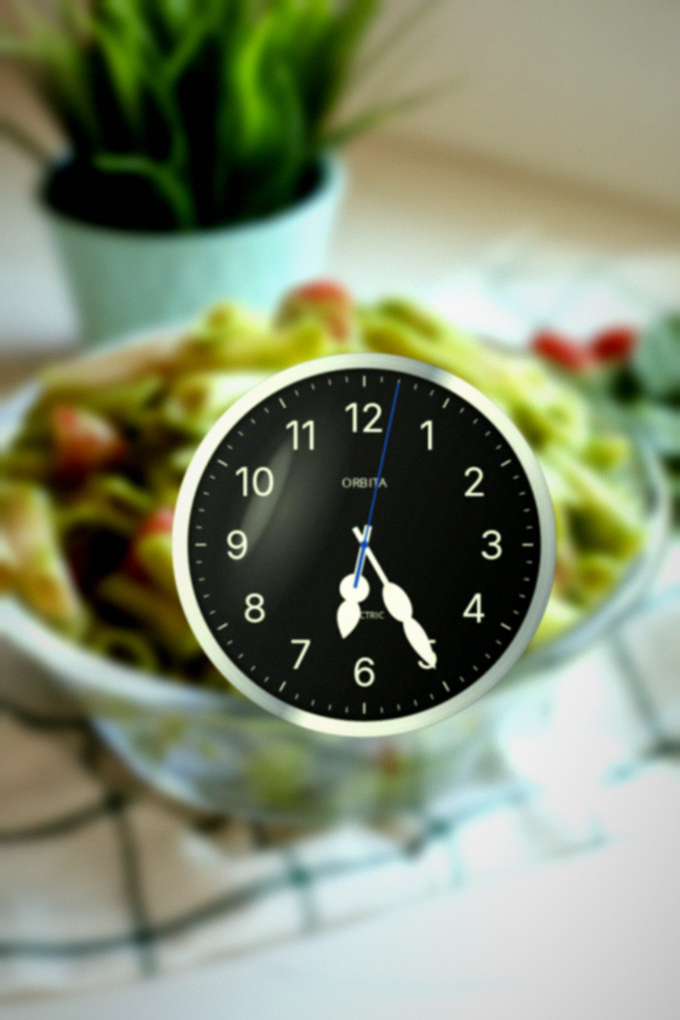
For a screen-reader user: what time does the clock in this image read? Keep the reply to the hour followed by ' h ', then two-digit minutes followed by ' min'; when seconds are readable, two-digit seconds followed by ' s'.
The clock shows 6 h 25 min 02 s
